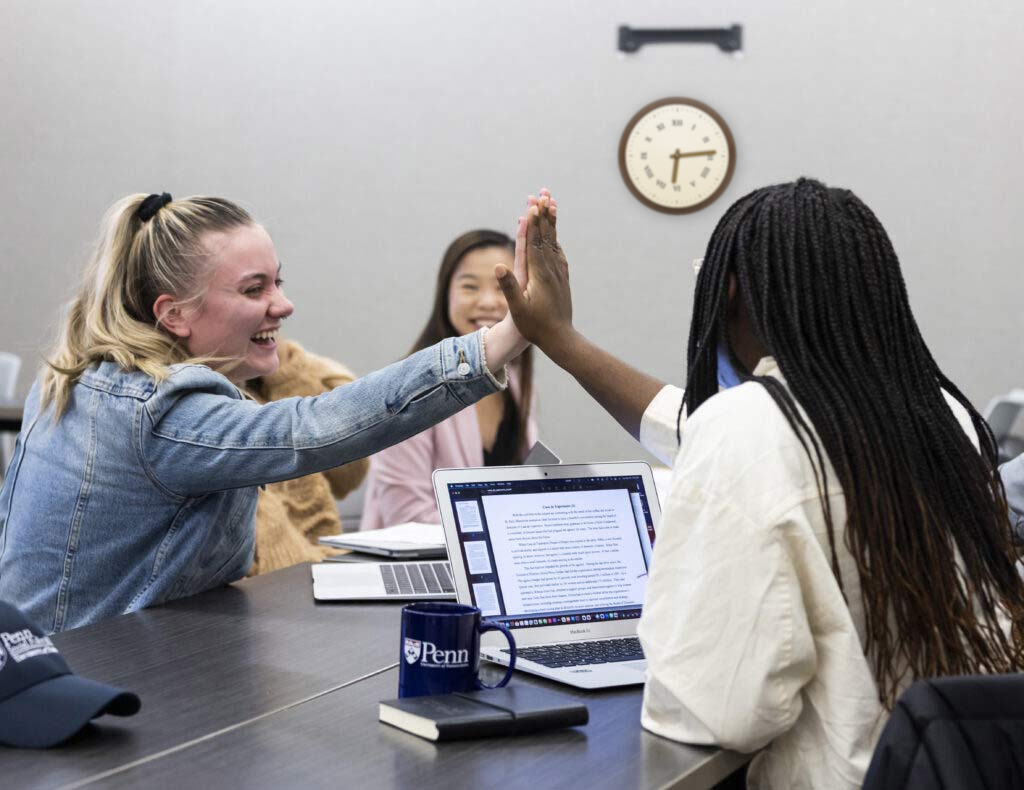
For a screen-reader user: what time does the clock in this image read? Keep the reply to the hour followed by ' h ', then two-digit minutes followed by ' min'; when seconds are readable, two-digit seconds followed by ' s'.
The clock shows 6 h 14 min
